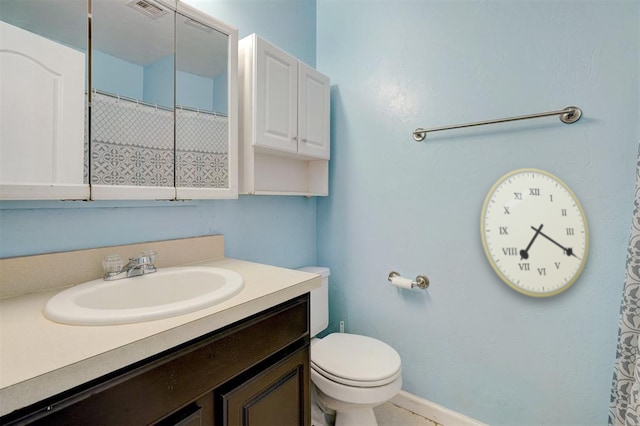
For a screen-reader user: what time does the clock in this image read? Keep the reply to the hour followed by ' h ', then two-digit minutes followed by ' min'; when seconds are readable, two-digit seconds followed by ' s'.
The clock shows 7 h 20 min
